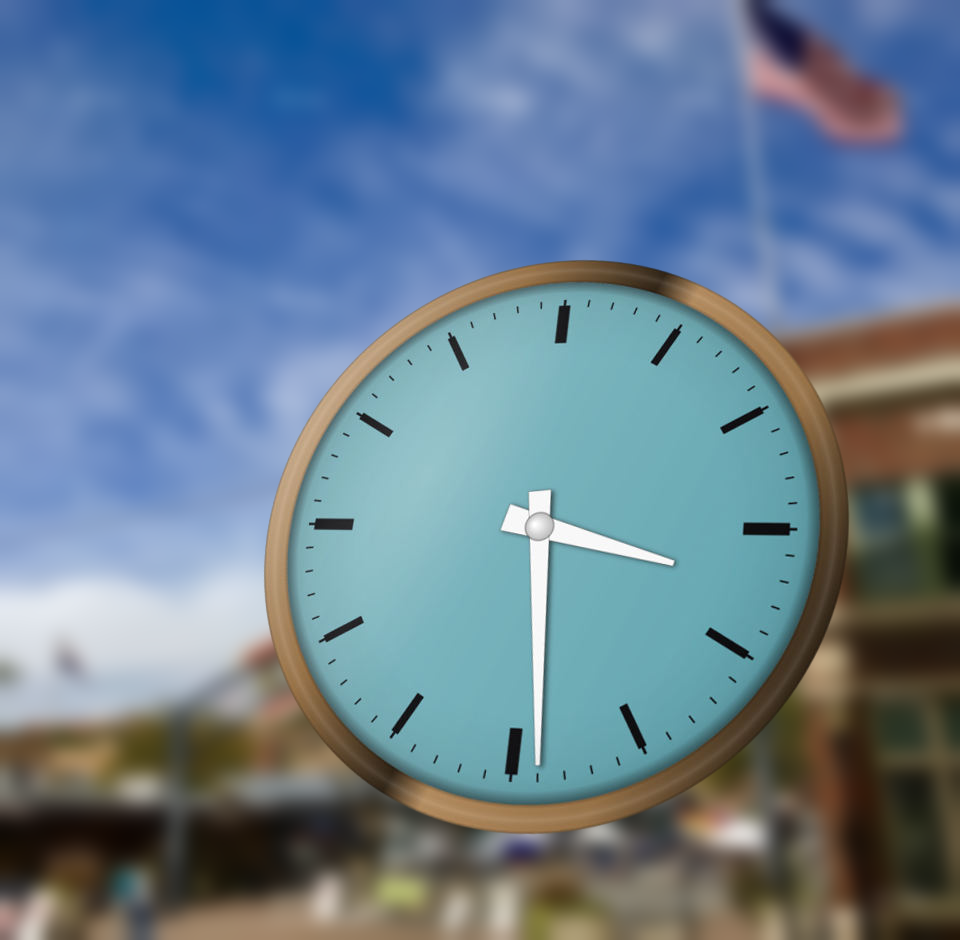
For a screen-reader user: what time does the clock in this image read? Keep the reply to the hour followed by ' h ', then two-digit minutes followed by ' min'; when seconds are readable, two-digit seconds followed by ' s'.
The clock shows 3 h 29 min
